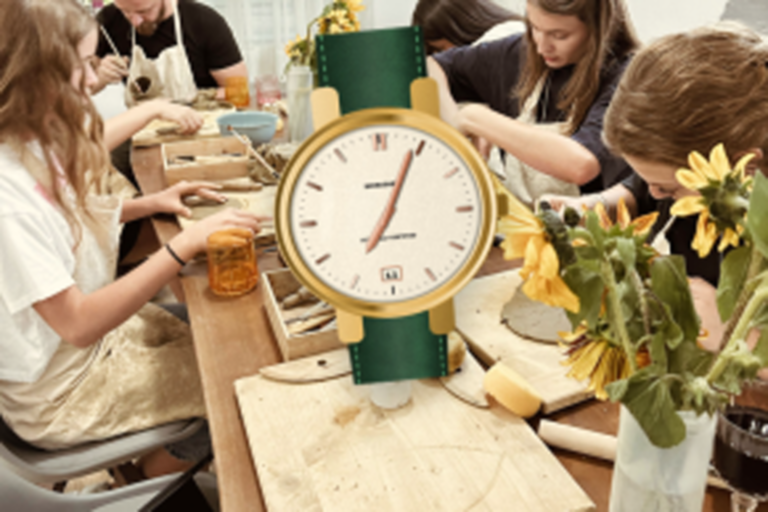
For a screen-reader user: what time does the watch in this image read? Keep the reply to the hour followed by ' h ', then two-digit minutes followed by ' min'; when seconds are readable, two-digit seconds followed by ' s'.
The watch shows 7 h 04 min
